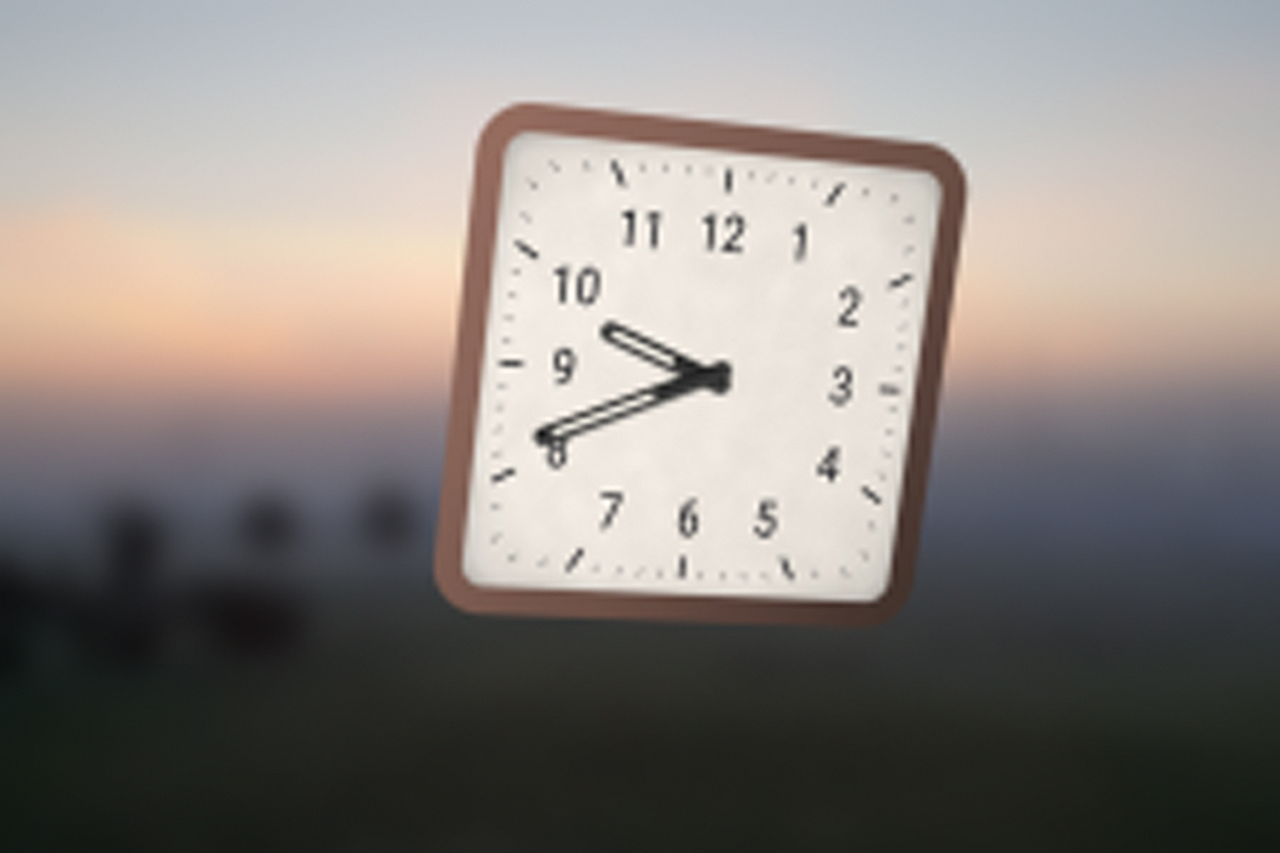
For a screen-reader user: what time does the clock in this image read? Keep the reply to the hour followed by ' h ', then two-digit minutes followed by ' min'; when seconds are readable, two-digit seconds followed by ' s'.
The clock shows 9 h 41 min
